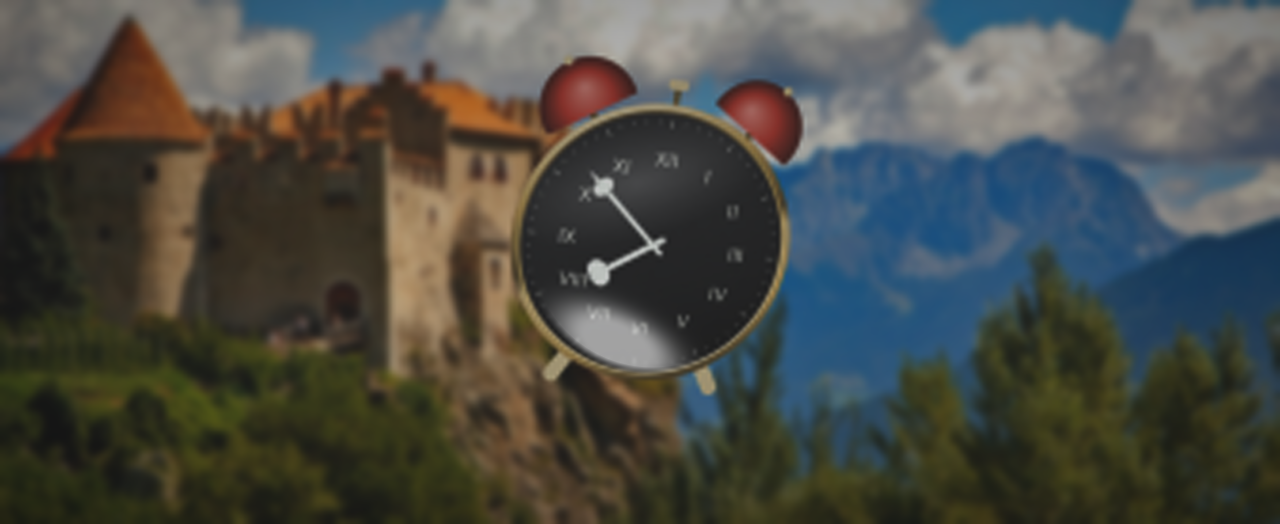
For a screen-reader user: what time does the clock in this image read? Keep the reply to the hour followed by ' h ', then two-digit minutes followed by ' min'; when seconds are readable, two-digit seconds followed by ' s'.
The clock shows 7 h 52 min
